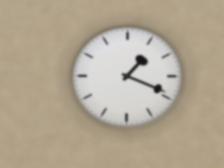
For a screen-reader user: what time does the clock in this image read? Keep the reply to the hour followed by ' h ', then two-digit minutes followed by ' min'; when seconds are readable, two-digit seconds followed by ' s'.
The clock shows 1 h 19 min
